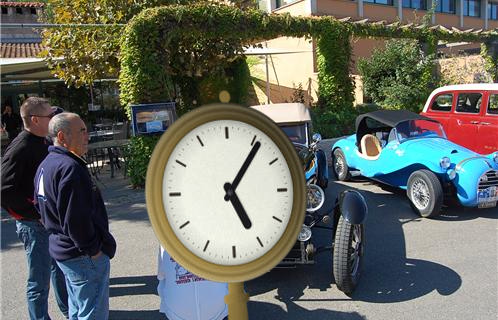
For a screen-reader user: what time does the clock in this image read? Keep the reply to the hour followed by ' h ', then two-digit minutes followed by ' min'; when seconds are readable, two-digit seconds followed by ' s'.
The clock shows 5 h 06 min
